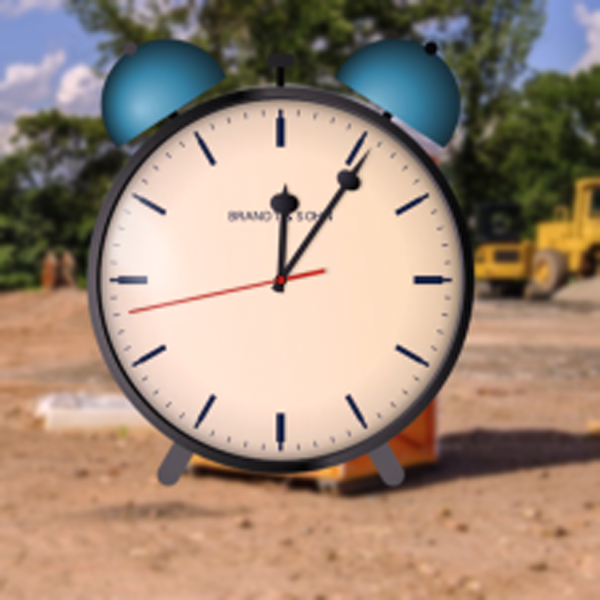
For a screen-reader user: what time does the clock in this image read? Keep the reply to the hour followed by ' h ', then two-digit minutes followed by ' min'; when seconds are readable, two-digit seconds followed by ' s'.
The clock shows 12 h 05 min 43 s
